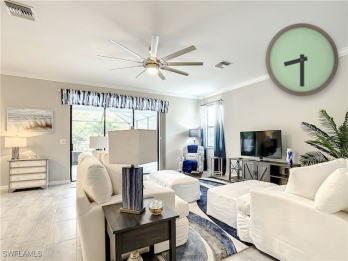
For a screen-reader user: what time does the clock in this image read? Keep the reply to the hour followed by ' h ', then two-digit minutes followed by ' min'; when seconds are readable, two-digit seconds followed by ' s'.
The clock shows 8 h 30 min
